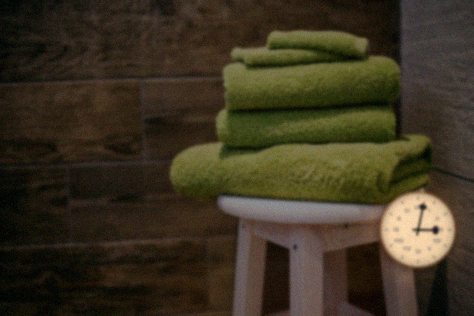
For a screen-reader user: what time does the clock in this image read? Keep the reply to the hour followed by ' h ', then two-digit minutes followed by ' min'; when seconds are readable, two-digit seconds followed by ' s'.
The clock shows 3 h 02 min
